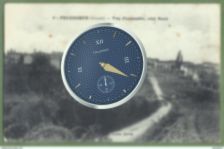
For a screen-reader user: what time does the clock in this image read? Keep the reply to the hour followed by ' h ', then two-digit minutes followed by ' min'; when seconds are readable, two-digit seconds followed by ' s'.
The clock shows 4 h 21 min
